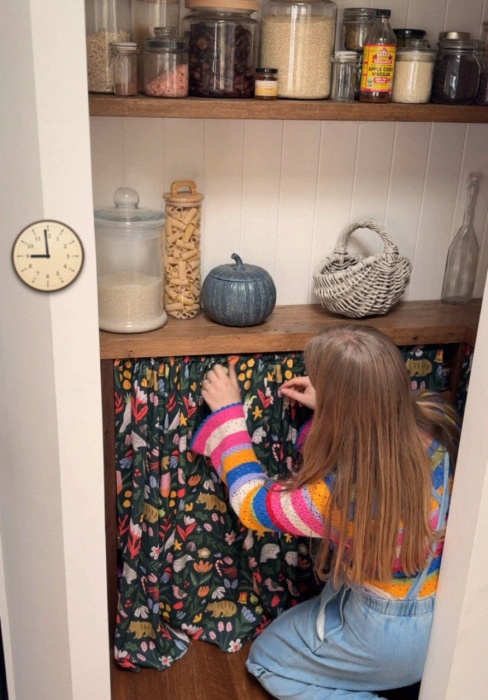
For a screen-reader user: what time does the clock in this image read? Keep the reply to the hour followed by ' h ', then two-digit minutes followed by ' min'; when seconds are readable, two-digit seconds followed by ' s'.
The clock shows 8 h 59 min
